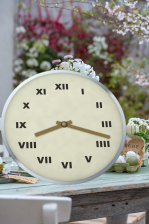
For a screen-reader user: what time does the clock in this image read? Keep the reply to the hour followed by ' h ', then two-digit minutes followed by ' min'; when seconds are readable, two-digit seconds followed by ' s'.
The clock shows 8 h 18 min
